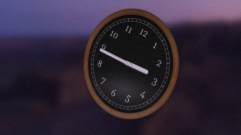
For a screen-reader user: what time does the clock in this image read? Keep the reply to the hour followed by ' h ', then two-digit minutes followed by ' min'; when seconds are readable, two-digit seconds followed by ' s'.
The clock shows 2 h 44 min
